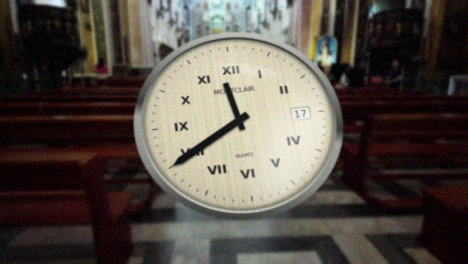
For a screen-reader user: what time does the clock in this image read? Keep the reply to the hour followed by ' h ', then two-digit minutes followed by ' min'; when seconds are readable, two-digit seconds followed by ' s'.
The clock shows 11 h 40 min
